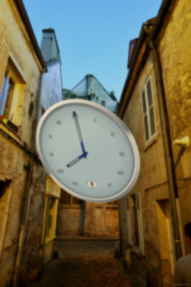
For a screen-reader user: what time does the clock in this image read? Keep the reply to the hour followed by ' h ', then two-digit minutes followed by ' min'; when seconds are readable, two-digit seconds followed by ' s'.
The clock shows 8 h 00 min
